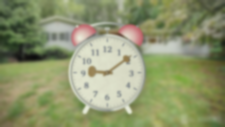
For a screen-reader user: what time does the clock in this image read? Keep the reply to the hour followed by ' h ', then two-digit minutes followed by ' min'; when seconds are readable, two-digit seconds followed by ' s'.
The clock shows 9 h 09 min
